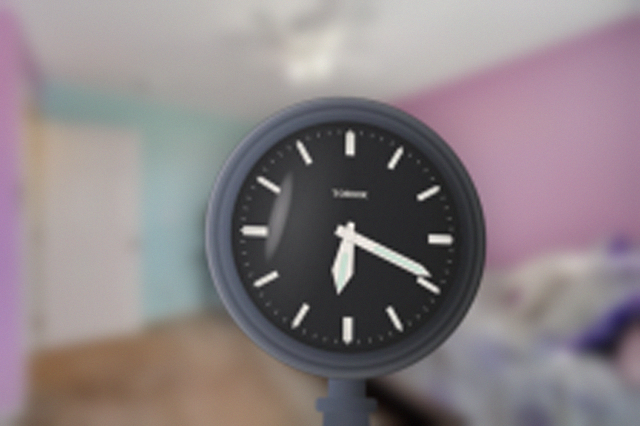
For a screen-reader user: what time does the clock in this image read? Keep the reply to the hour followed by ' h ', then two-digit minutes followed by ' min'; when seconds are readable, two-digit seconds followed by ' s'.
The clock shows 6 h 19 min
